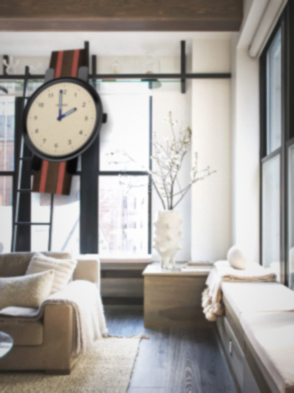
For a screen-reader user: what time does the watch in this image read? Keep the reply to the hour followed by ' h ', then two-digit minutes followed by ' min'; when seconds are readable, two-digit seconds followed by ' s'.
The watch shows 1 h 59 min
